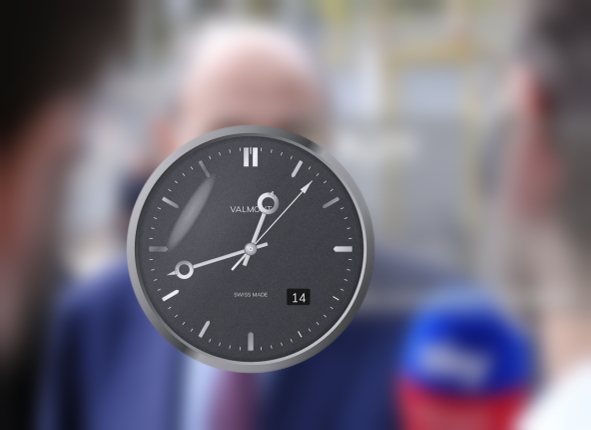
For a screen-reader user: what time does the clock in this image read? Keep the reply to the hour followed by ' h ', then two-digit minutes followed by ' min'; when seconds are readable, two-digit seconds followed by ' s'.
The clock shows 12 h 42 min 07 s
